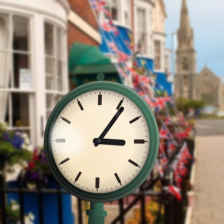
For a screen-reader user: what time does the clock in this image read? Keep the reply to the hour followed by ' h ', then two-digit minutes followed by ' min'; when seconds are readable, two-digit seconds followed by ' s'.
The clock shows 3 h 06 min
